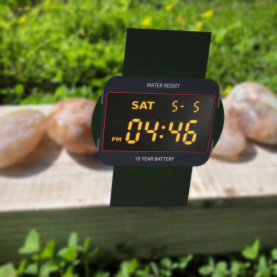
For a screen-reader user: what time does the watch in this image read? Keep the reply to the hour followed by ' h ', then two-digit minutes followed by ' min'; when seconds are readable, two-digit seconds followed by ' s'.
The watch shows 4 h 46 min
